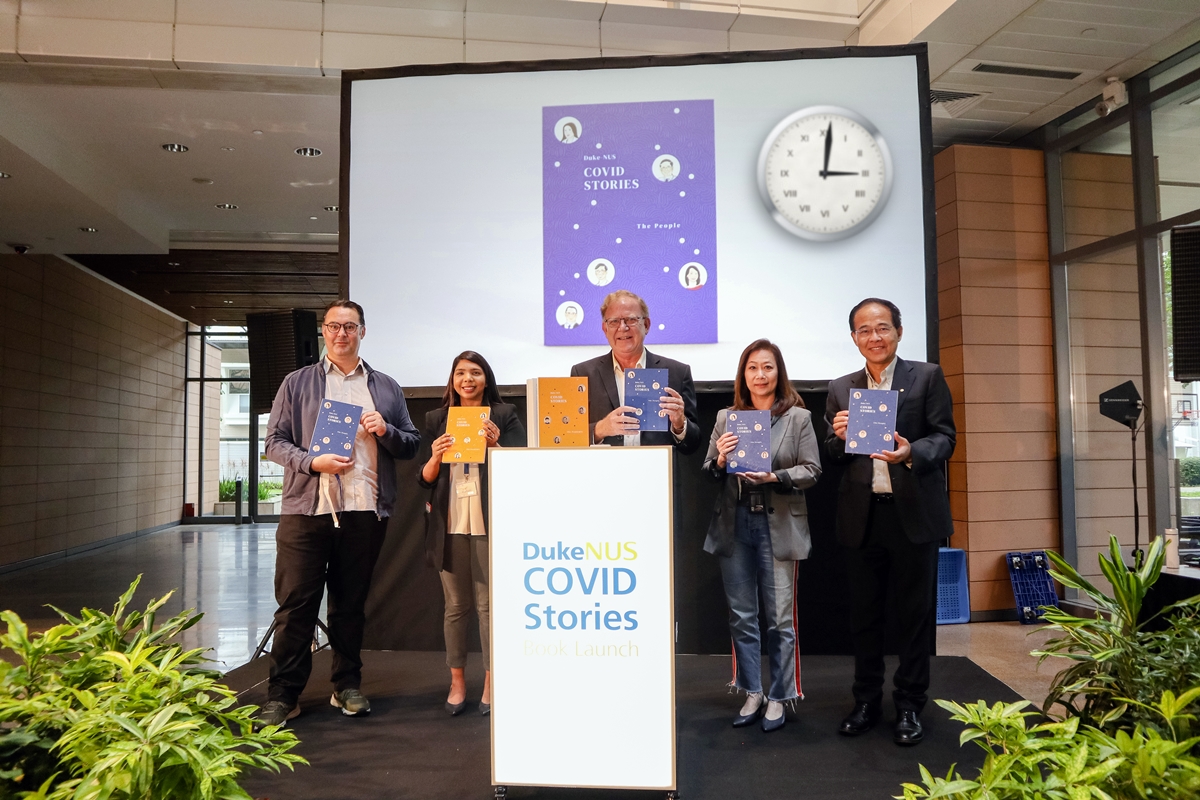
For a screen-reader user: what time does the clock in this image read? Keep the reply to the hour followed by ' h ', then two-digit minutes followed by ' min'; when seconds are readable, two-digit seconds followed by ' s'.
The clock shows 3 h 01 min
